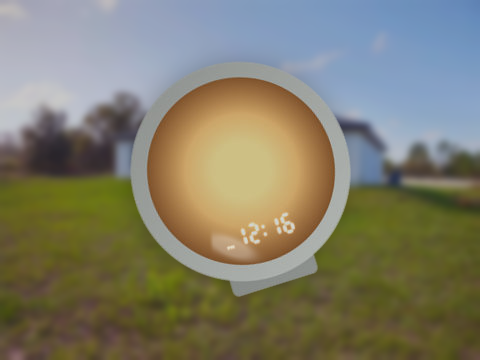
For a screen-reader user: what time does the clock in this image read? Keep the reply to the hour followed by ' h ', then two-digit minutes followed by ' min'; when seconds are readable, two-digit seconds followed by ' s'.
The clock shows 12 h 16 min
